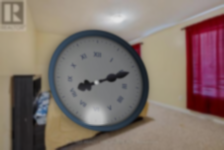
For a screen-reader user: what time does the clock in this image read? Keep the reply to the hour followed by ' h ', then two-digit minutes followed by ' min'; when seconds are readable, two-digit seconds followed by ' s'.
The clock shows 8 h 11 min
